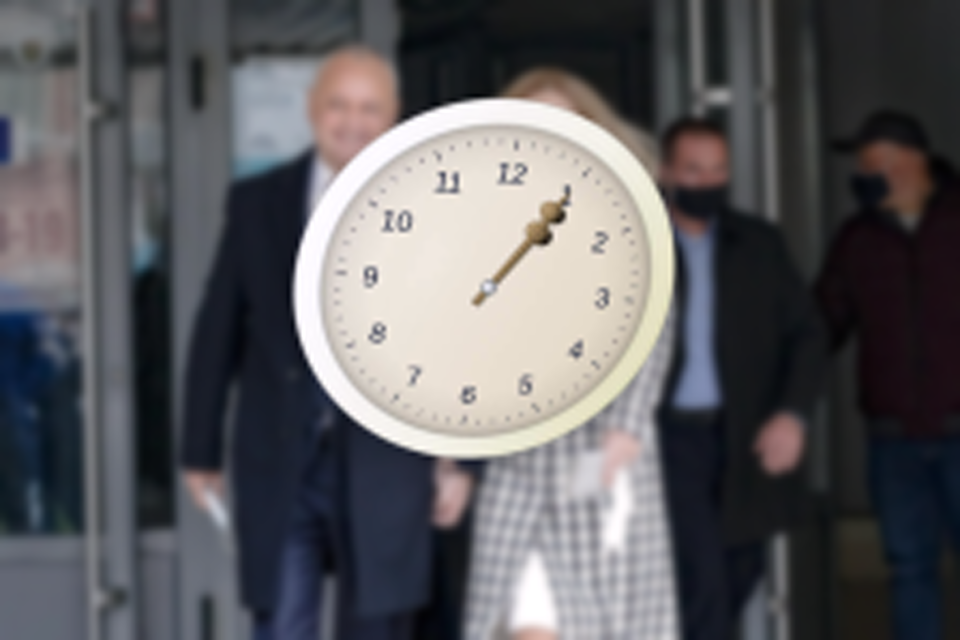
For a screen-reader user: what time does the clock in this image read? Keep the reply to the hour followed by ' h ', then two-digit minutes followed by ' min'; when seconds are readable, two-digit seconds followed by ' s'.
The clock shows 1 h 05 min
